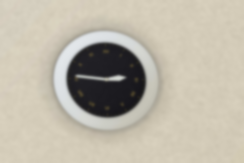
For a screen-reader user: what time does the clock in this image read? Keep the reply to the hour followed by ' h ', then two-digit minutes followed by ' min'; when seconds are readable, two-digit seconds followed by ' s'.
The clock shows 2 h 46 min
